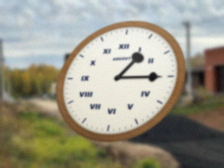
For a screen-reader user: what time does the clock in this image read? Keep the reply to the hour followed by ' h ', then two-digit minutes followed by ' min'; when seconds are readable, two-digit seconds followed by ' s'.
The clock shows 1 h 15 min
